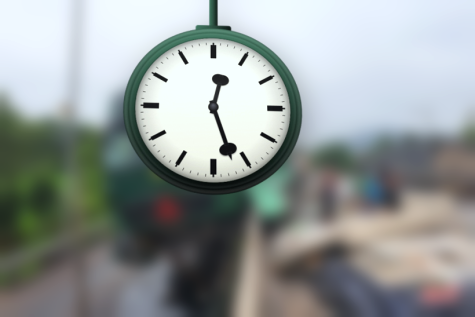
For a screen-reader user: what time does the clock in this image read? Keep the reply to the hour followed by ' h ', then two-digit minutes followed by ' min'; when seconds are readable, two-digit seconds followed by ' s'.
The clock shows 12 h 27 min
